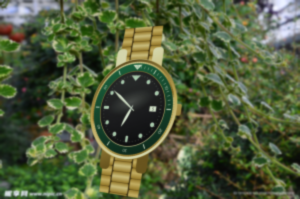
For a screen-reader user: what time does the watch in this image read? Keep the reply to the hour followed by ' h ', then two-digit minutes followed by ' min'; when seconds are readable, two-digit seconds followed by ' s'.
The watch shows 6 h 51 min
